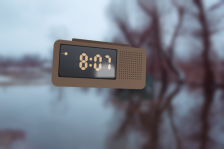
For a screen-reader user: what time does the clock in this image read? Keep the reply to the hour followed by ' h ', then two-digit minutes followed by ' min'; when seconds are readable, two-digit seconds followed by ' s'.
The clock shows 8 h 07 min
